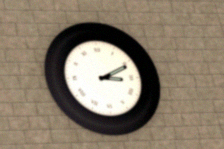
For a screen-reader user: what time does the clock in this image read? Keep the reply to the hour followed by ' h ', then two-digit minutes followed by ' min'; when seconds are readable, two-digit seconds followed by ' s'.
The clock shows 3 h 11 min
